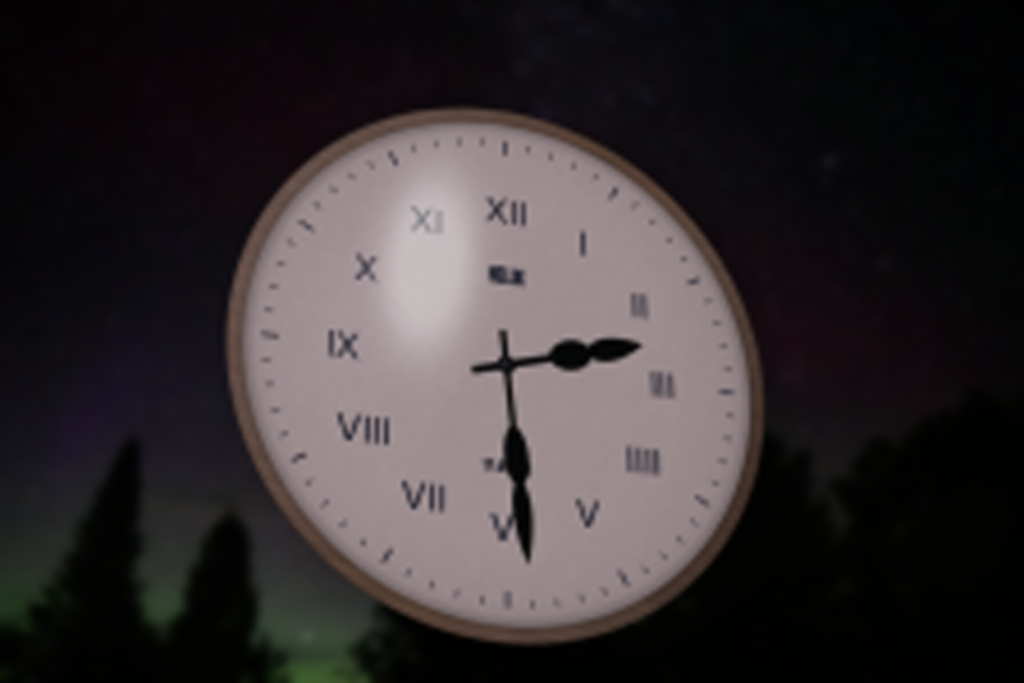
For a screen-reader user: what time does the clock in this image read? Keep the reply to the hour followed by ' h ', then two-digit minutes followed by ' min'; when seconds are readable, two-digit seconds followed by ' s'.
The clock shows 2 h 29 min
